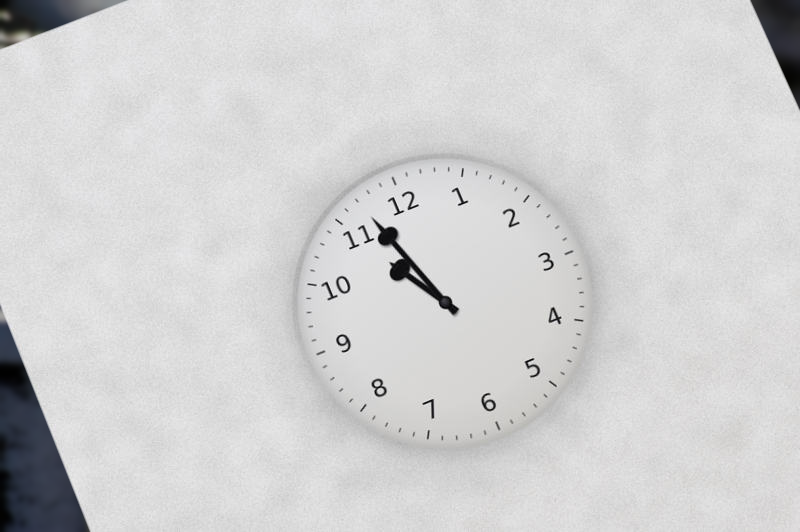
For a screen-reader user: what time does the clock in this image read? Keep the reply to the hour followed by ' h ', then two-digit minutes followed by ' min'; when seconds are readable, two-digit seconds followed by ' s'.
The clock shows 10 h 57 min
